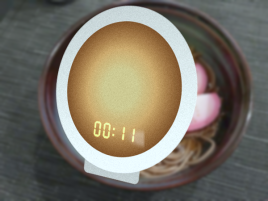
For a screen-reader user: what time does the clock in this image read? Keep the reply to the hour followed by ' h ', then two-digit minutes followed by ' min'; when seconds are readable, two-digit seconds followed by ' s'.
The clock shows 0 h 11 min
